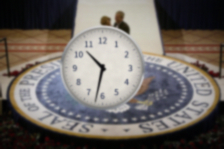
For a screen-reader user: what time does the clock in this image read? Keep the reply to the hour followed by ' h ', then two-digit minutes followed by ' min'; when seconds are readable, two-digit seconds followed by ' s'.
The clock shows 10 h 32 min
